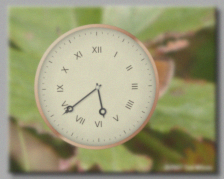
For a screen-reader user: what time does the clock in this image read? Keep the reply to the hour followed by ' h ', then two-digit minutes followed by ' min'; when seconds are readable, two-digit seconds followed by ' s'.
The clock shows 5 h 39 min
